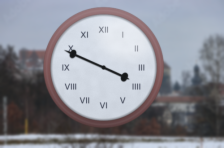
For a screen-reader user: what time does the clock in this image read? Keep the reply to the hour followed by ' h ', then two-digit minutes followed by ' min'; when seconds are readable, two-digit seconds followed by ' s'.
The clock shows 3 h 49 min
